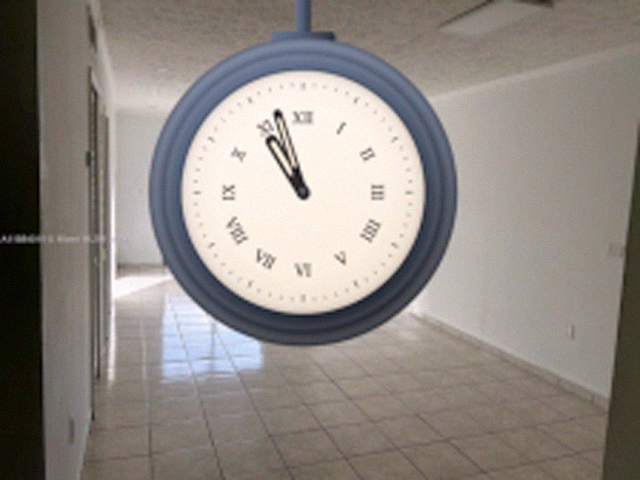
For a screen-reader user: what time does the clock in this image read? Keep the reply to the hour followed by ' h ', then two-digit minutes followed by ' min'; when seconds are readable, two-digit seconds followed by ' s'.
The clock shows 10 h 57 min
